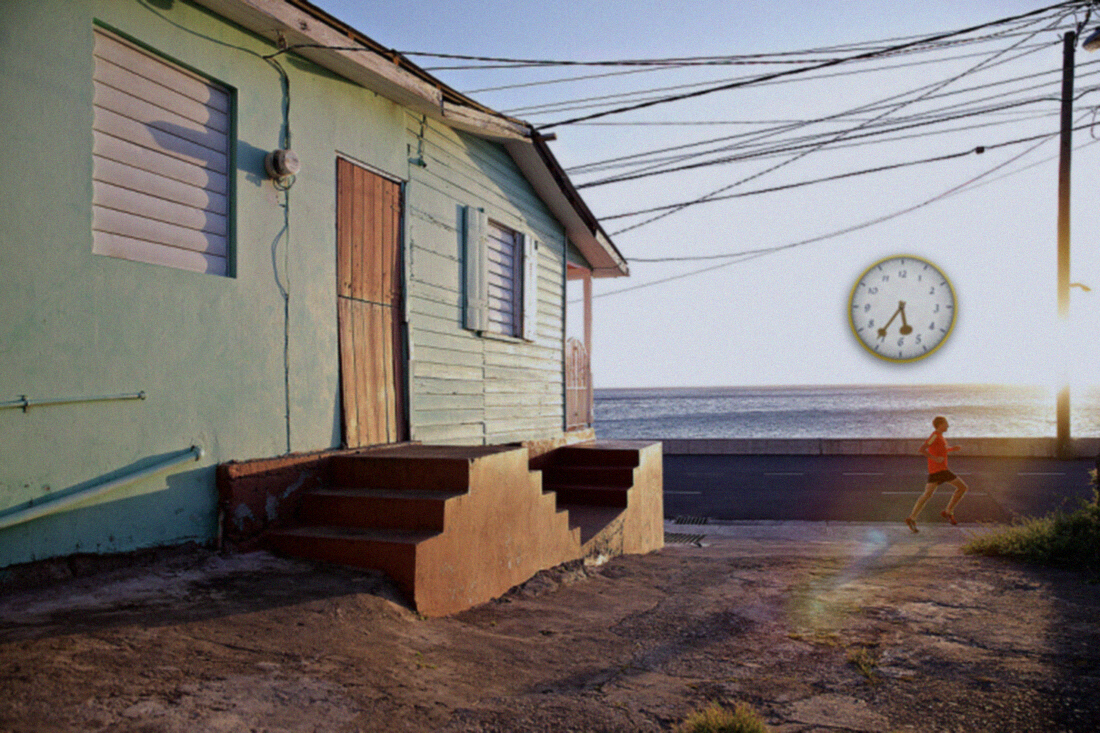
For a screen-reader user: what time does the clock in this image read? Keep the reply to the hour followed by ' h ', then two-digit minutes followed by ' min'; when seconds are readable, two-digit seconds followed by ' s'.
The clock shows 5 h 36 min
